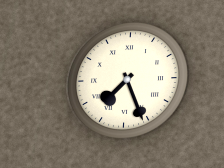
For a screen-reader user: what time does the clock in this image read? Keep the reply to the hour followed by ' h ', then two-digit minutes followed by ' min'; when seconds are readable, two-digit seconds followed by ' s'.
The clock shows 7 h 26 min
